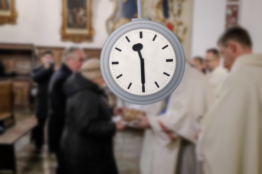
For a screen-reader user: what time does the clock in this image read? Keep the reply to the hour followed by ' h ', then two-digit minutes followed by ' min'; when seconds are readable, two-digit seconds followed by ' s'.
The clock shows 11 h 30 min
